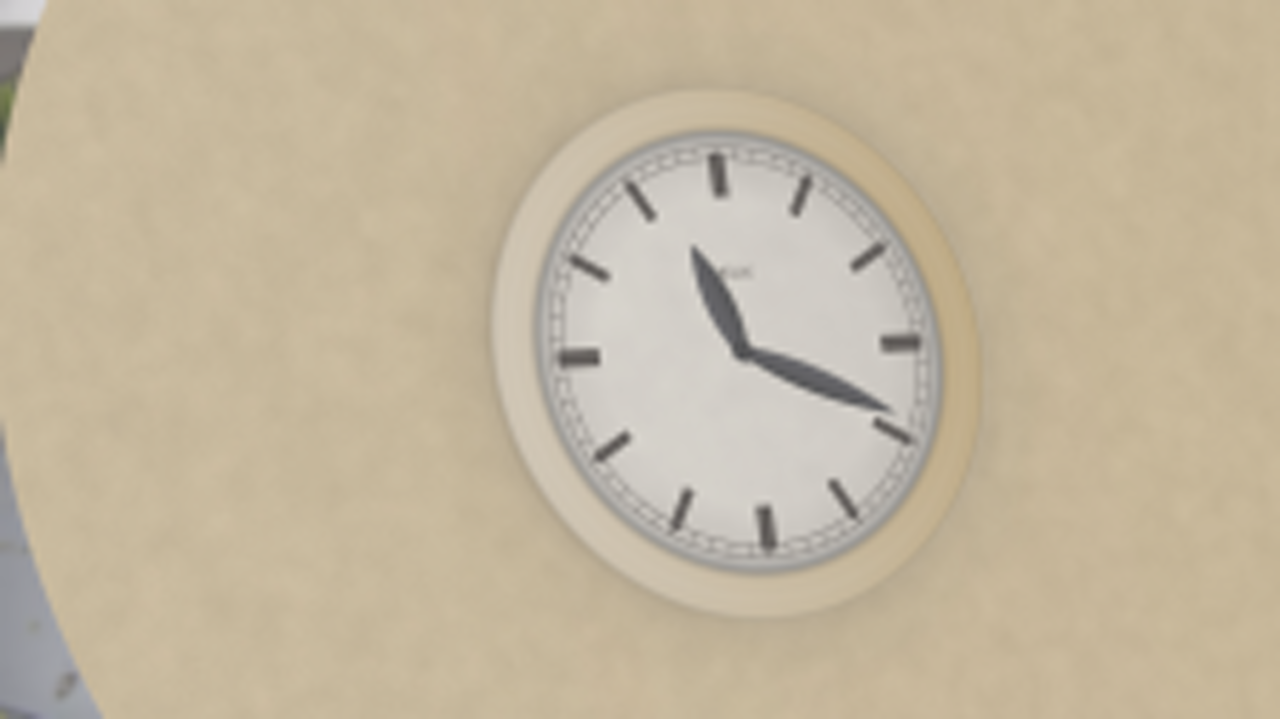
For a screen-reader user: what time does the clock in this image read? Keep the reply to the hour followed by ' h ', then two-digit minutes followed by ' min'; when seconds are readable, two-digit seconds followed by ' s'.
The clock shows 11 h 19 min
